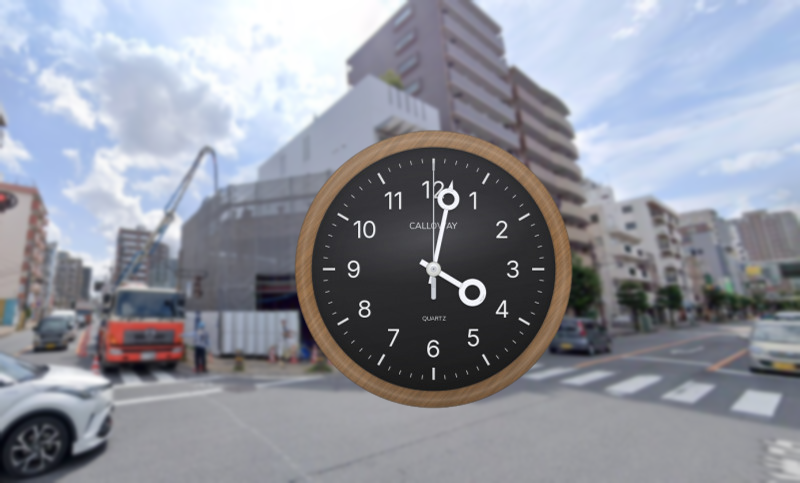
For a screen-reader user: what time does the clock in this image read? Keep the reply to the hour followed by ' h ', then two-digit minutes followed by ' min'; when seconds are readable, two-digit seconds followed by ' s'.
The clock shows 4 h 02 min 00 s
